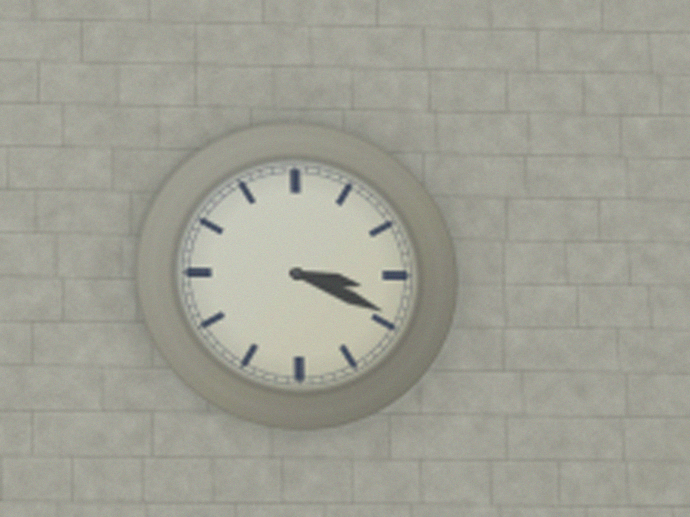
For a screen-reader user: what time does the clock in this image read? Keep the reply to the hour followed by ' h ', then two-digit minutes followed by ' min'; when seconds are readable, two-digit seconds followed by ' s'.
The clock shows 3 h 19 min
